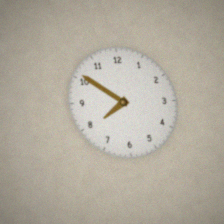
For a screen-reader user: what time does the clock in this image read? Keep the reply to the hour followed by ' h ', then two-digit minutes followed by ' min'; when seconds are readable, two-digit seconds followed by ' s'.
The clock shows 7 h 51 min
